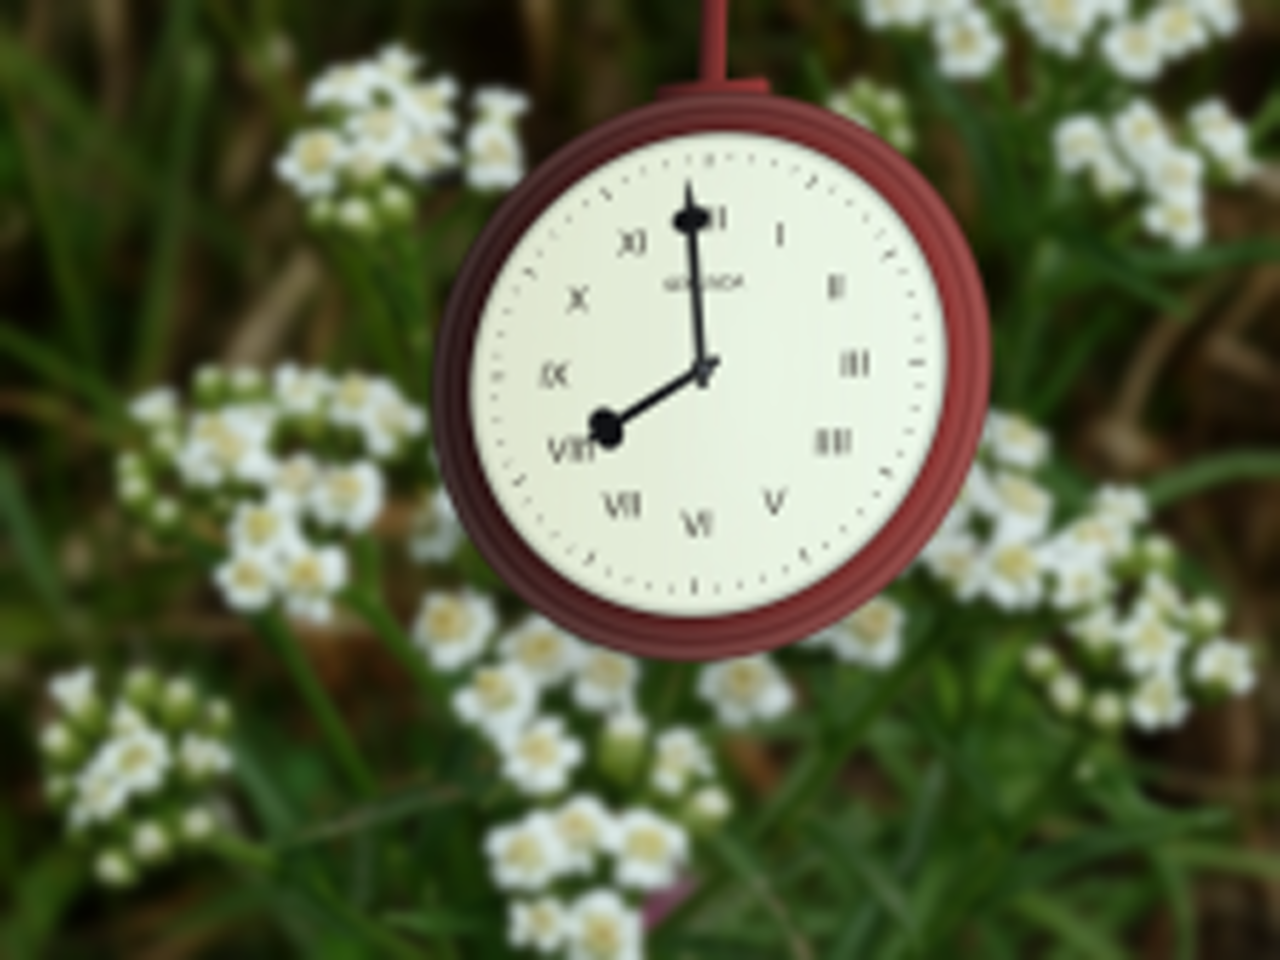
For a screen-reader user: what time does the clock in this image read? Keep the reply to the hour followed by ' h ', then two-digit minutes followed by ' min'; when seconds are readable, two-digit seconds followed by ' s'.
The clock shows 7 h 59 min
